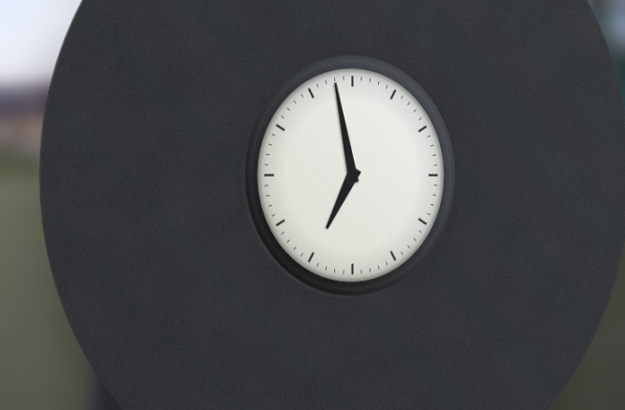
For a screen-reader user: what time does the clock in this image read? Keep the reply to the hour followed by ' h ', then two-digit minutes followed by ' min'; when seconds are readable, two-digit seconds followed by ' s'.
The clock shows 6 h 58 min
